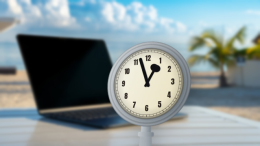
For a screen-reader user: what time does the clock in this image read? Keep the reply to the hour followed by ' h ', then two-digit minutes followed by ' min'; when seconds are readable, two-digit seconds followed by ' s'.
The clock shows 12 h 57 min
